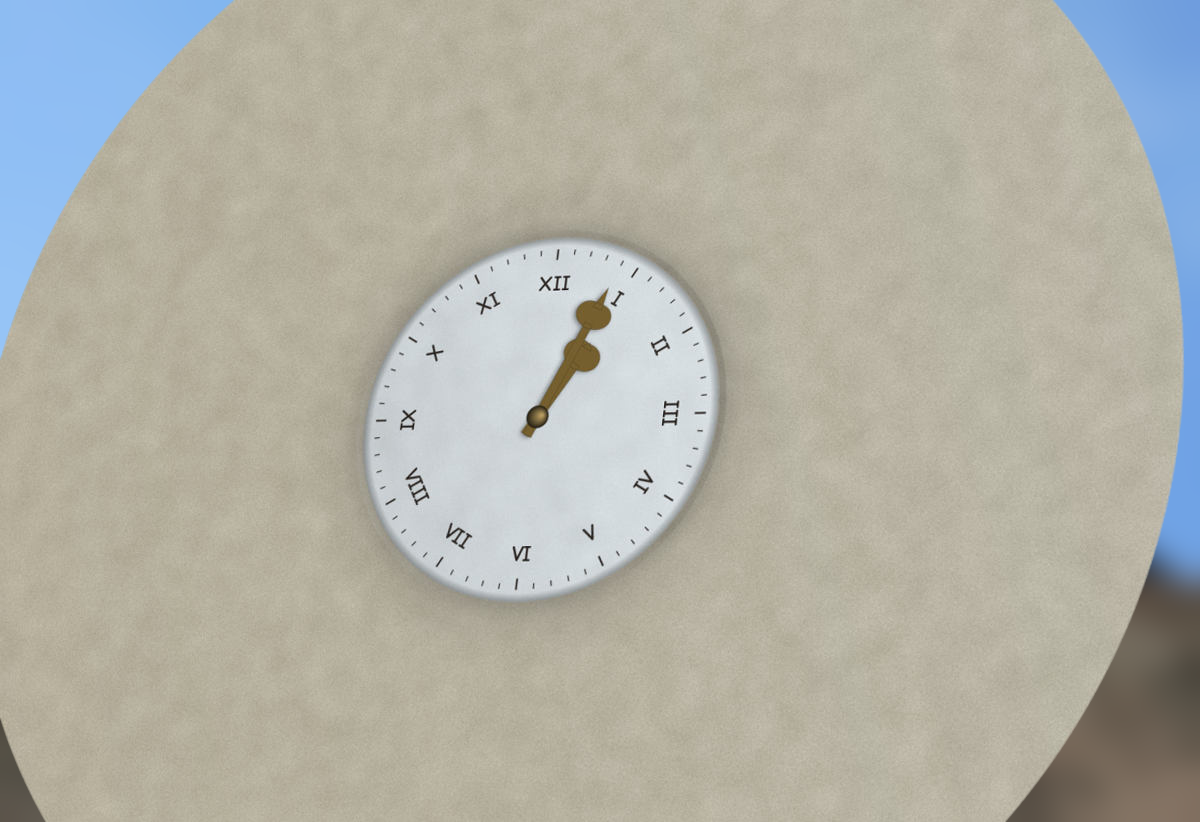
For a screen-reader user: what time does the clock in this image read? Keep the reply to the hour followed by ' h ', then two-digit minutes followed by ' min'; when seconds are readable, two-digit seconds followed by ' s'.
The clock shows 1 h 04 min
